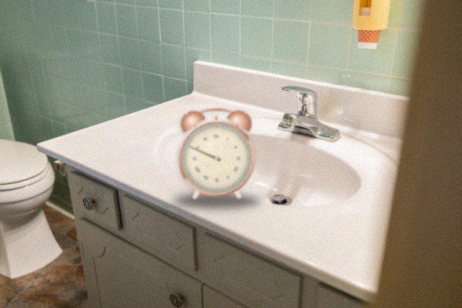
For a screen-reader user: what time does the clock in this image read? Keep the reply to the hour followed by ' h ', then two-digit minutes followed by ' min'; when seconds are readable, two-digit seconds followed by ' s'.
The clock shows 9 h 49 min
